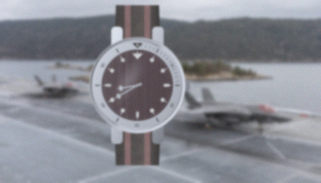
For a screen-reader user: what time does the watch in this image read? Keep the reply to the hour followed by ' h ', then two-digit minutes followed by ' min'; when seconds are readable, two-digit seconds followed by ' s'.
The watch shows 8 h 40 min
